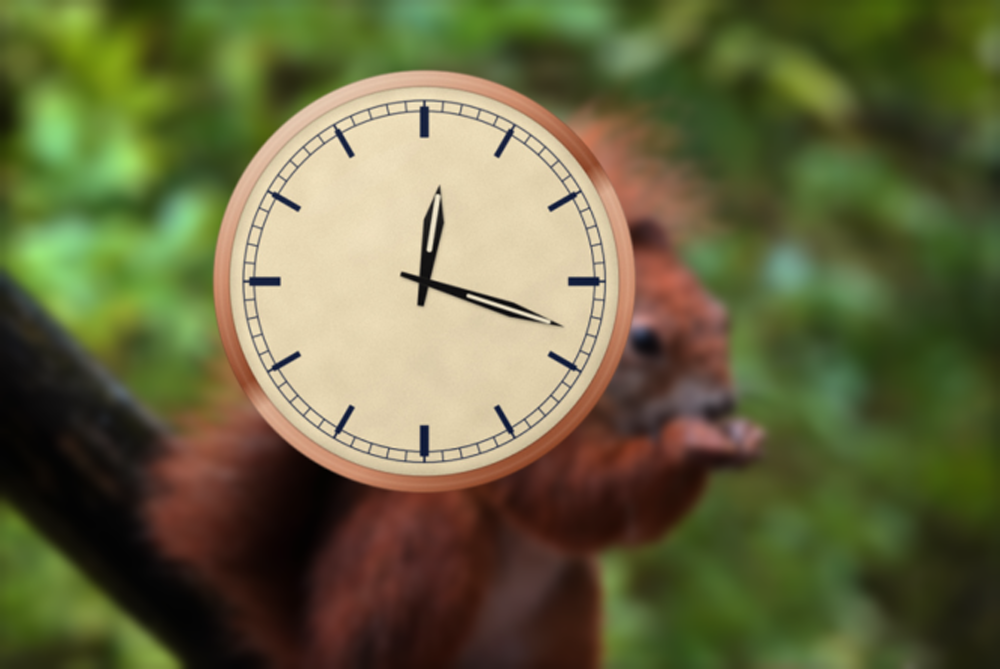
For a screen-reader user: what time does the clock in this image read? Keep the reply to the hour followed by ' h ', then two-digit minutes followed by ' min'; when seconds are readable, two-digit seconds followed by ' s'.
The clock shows 12 h 18 min
